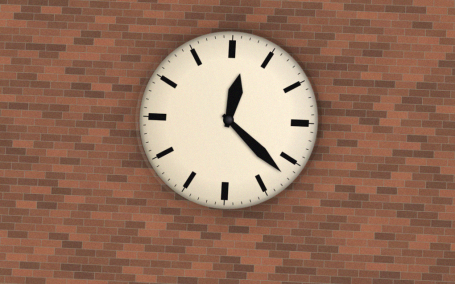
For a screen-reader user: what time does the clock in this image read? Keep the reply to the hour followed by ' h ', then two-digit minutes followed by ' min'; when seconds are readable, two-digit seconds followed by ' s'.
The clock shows 12 h 22 min
